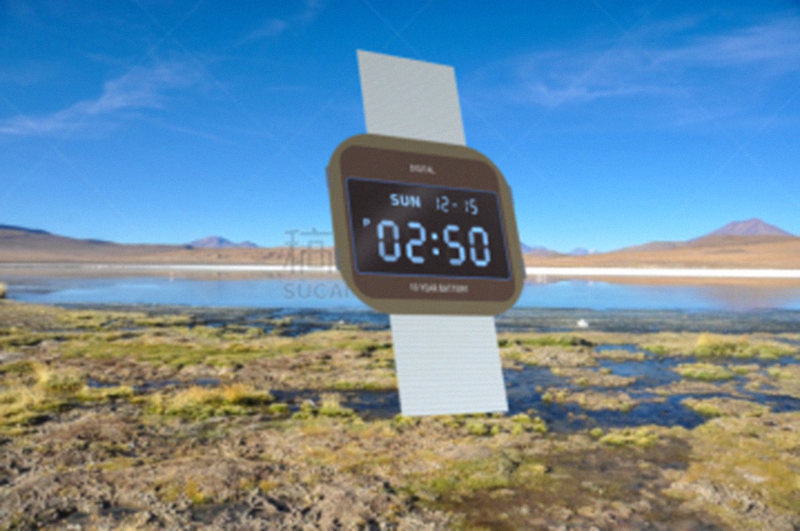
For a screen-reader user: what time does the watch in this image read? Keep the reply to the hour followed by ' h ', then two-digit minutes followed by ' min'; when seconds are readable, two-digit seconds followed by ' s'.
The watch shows 2 h 50 min
